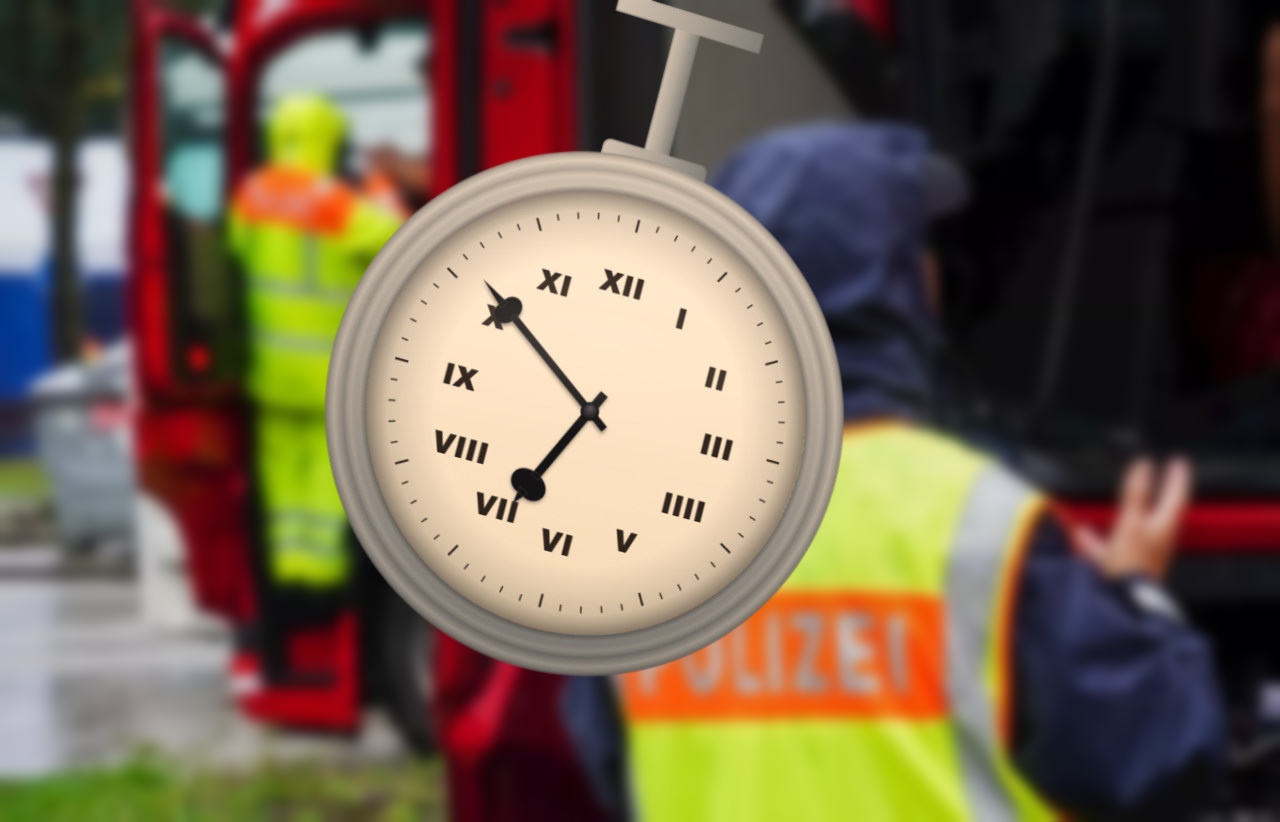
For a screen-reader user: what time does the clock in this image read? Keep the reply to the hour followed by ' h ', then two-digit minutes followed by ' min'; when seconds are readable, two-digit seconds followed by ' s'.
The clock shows 6 h 51 min
